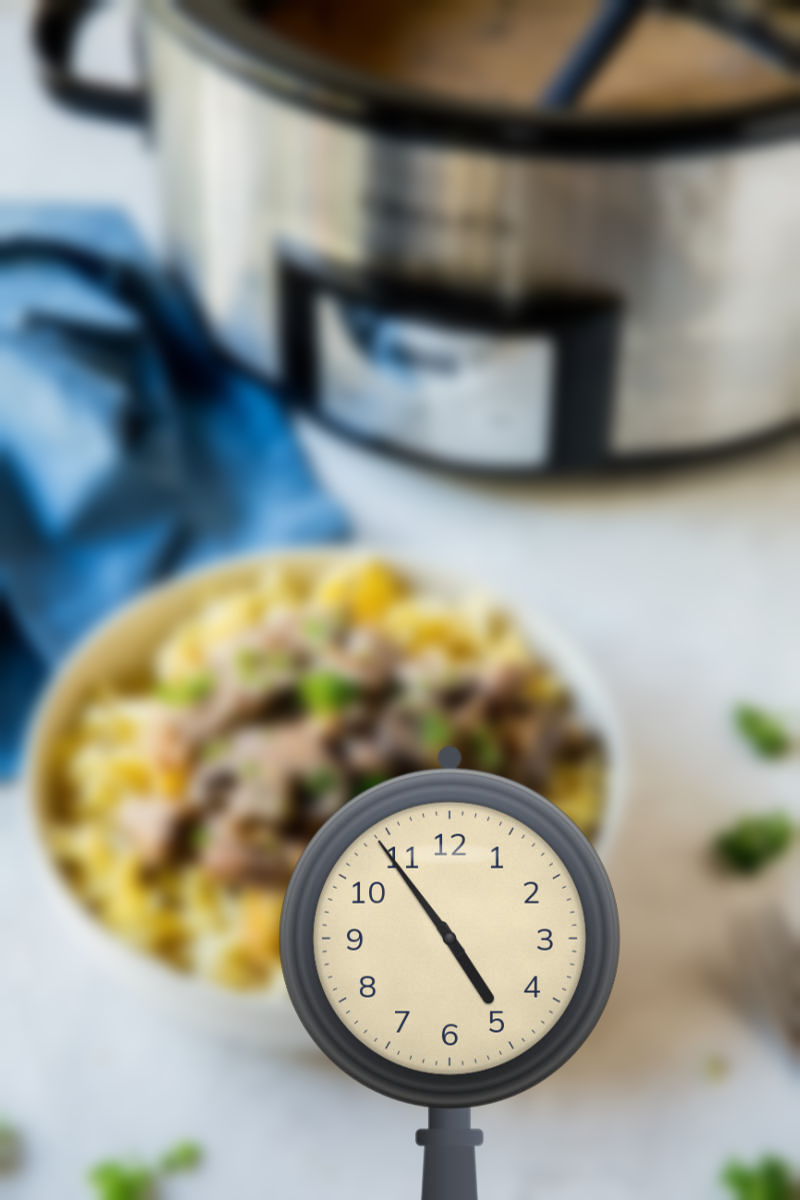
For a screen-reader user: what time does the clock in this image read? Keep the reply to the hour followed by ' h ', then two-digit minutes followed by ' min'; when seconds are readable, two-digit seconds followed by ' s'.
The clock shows 4 h 54 min
